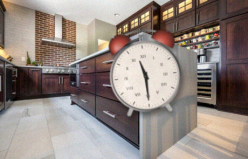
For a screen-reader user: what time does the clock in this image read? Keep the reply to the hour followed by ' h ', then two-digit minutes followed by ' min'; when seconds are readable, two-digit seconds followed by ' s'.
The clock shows 11 h 30 min
